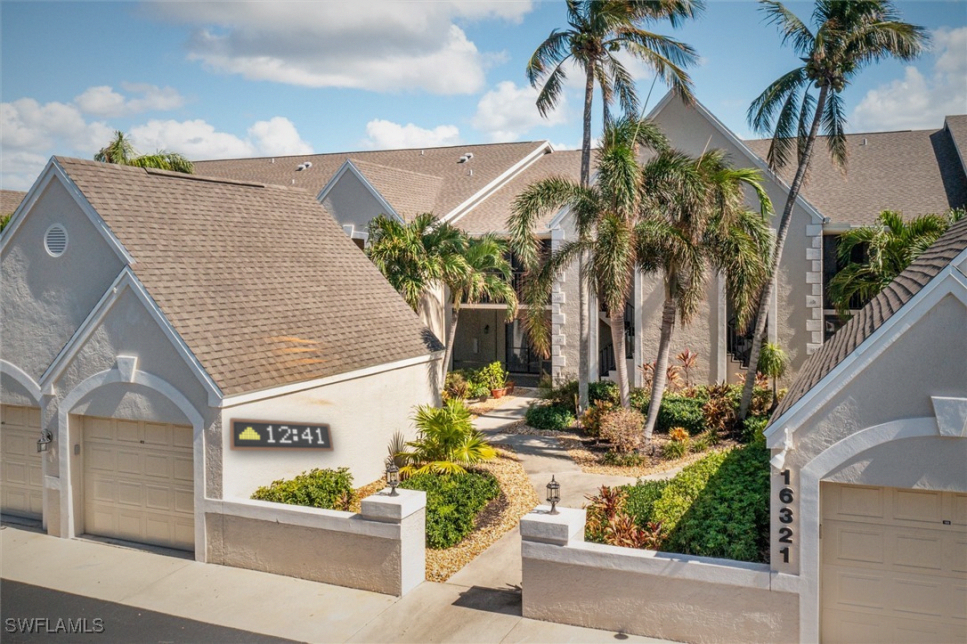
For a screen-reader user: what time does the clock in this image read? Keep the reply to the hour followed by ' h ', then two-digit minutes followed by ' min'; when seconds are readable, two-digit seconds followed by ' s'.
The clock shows 12 h 41 min
